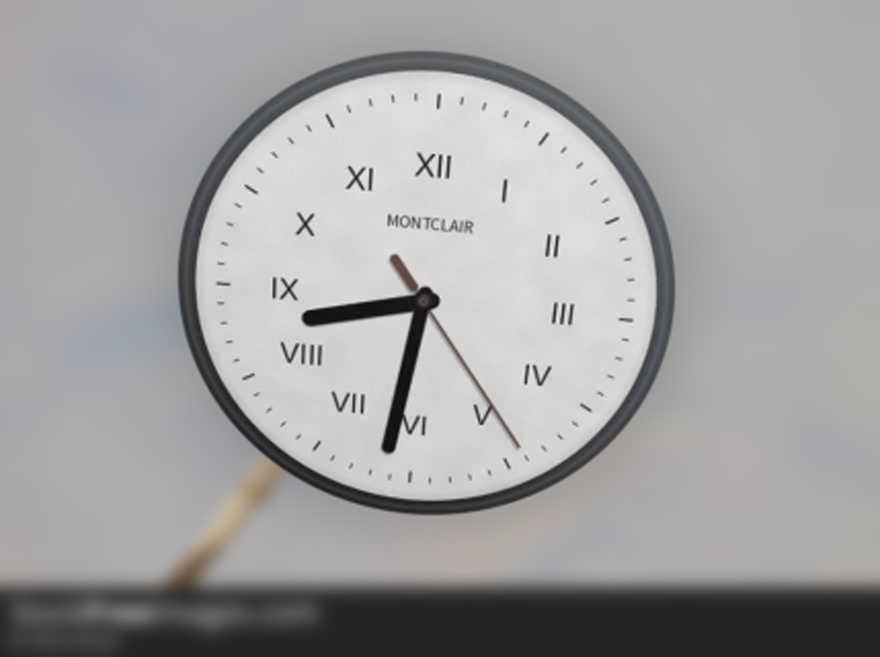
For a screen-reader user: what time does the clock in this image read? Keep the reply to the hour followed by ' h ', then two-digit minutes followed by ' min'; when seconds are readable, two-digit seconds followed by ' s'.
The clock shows 8 h 31 min 24 s
